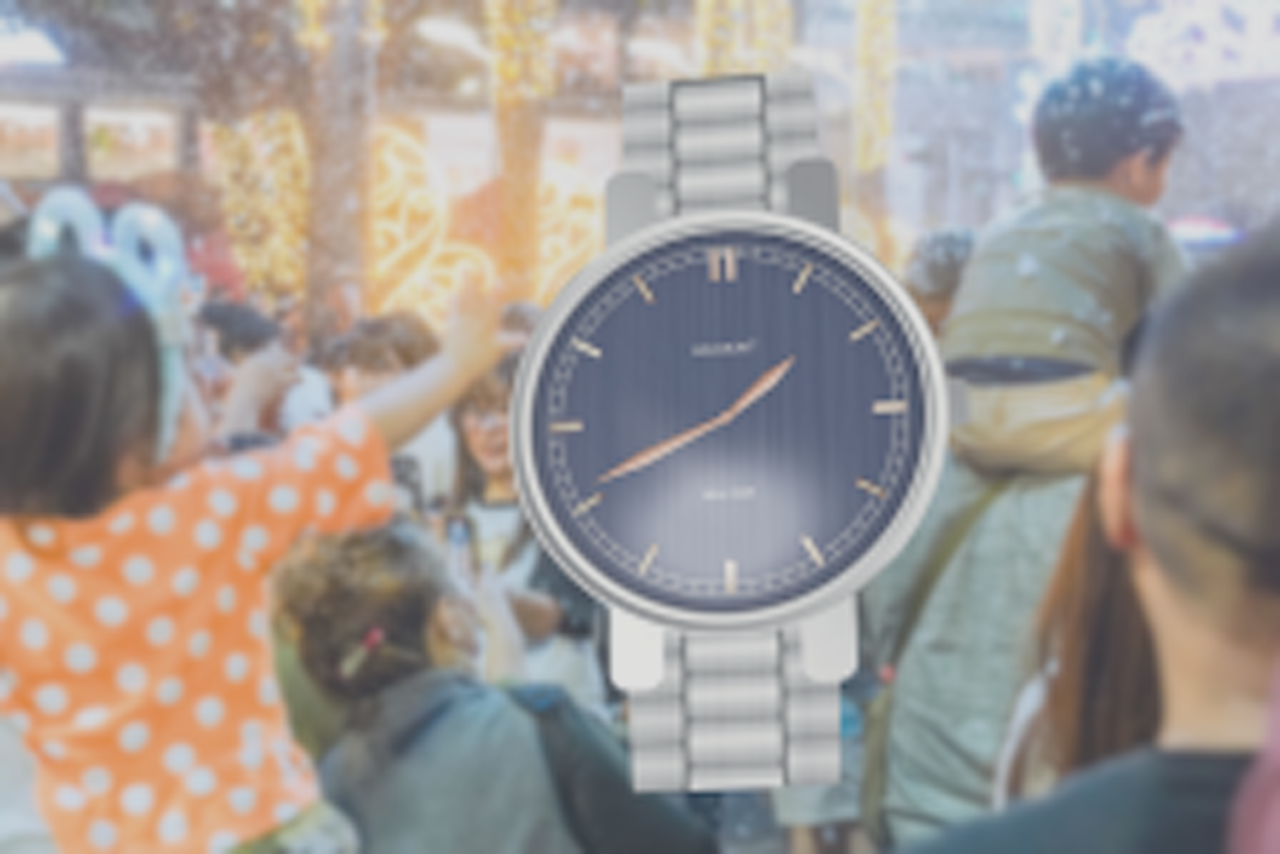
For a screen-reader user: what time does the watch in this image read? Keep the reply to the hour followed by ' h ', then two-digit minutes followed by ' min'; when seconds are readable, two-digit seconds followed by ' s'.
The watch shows 1 h 41 min
